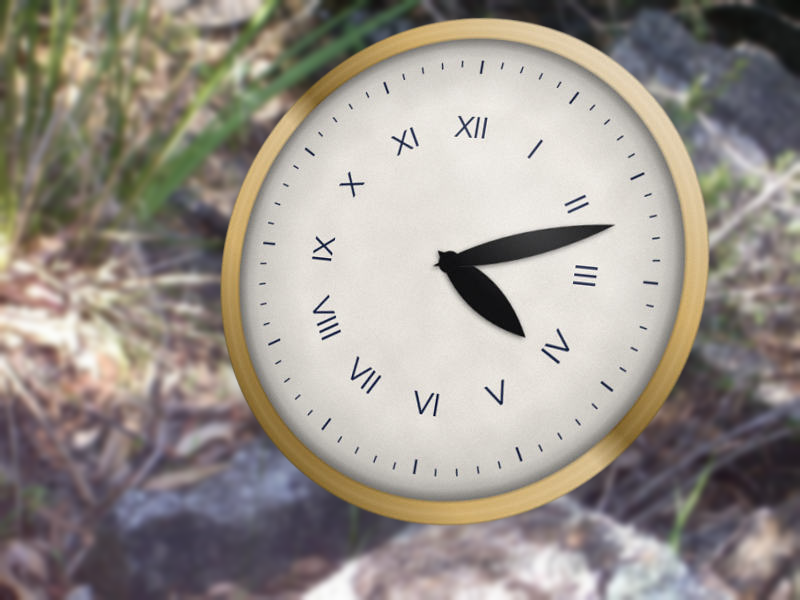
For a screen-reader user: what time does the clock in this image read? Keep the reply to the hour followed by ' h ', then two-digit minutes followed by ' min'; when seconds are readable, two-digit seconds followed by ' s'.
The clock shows 4 h 12 min
